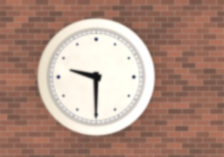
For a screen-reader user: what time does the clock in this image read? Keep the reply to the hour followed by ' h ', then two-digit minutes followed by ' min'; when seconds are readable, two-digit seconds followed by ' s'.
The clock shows 9 h 30 min
